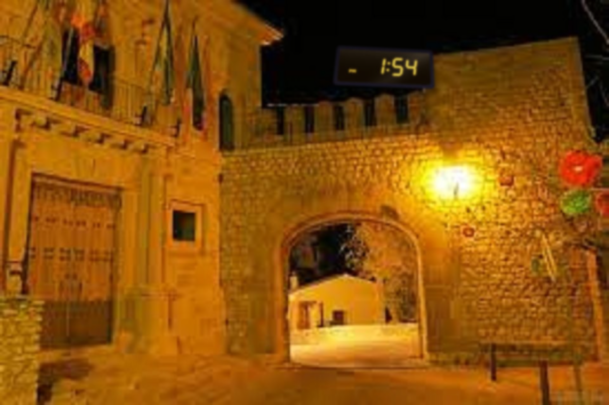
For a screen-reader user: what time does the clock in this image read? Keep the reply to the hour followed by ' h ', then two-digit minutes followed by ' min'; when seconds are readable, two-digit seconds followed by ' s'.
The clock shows 1 h 54 min
